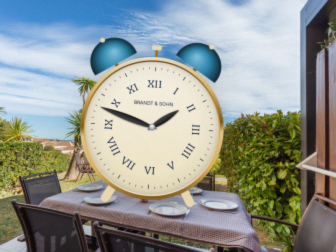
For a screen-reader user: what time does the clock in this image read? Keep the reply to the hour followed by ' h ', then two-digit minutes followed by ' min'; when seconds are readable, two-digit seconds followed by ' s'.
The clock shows 1 h 48 min
